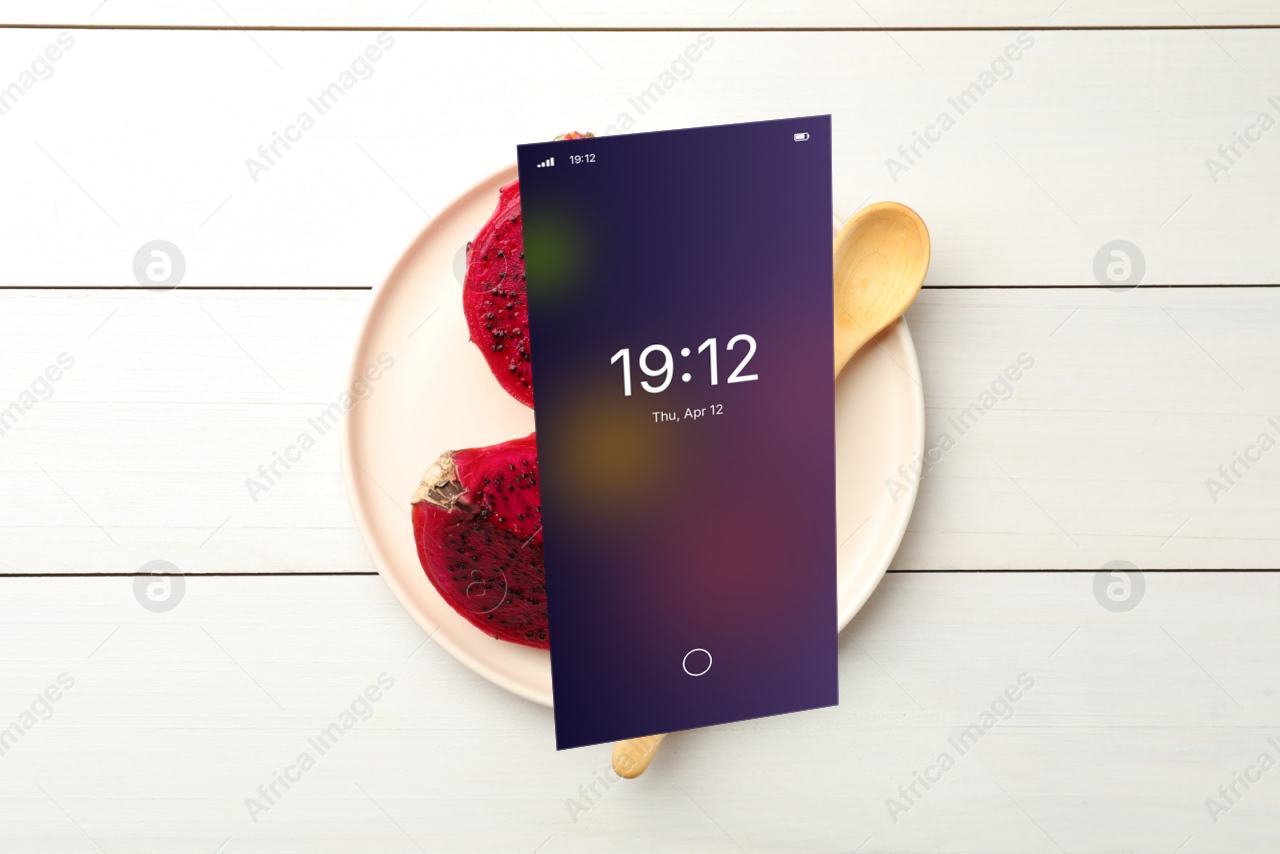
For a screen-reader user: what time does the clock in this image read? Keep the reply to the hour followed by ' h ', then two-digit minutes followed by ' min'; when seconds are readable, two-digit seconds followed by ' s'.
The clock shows 19 h 12 min
